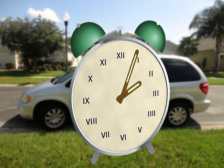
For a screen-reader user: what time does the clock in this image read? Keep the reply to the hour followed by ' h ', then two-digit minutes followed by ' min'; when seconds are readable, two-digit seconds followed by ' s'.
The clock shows 2 h 04 min
